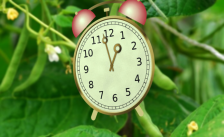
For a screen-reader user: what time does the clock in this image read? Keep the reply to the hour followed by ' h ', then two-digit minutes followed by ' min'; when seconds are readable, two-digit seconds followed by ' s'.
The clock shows 12 h 58 min
